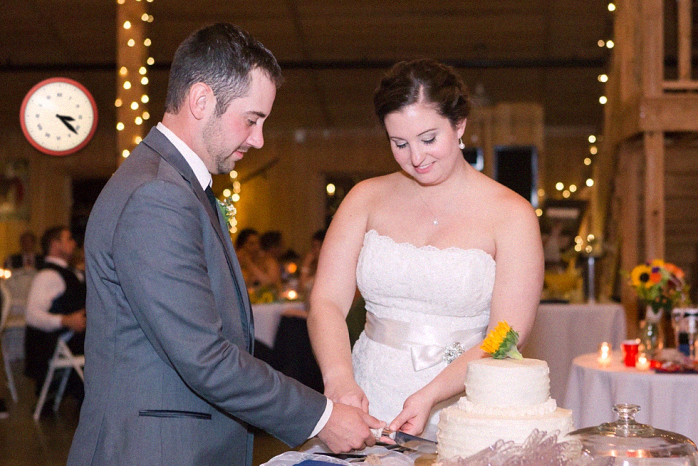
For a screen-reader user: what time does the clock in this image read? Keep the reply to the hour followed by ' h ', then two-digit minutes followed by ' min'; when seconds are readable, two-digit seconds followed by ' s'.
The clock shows 3 h 22 min
